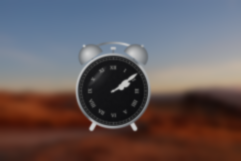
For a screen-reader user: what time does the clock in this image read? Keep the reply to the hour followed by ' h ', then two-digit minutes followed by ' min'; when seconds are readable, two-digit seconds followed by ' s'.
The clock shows 2 h 09 min
